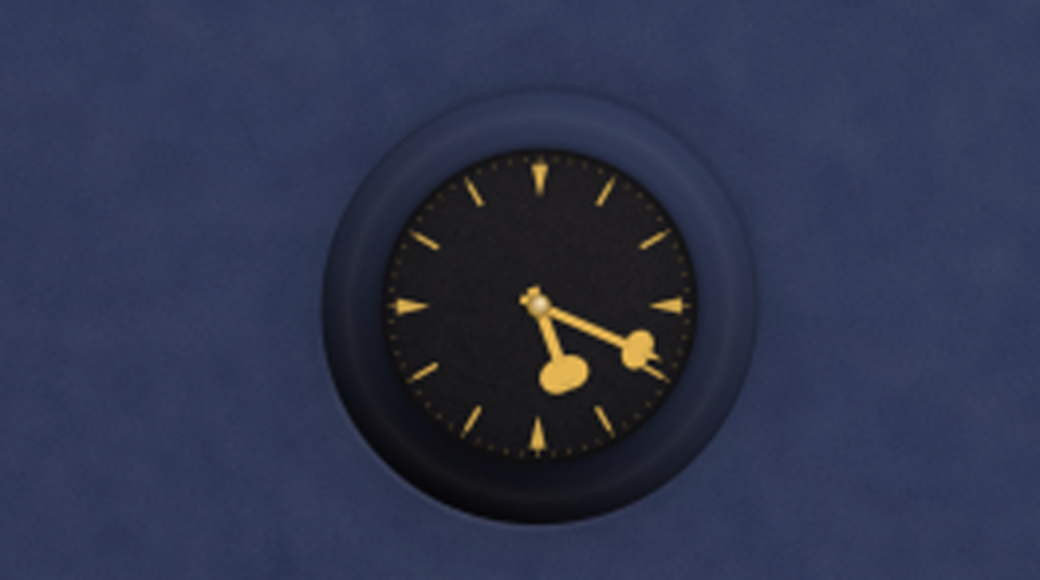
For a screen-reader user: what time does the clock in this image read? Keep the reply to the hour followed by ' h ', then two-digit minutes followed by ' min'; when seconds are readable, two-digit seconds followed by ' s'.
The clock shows 5 h 19 min
